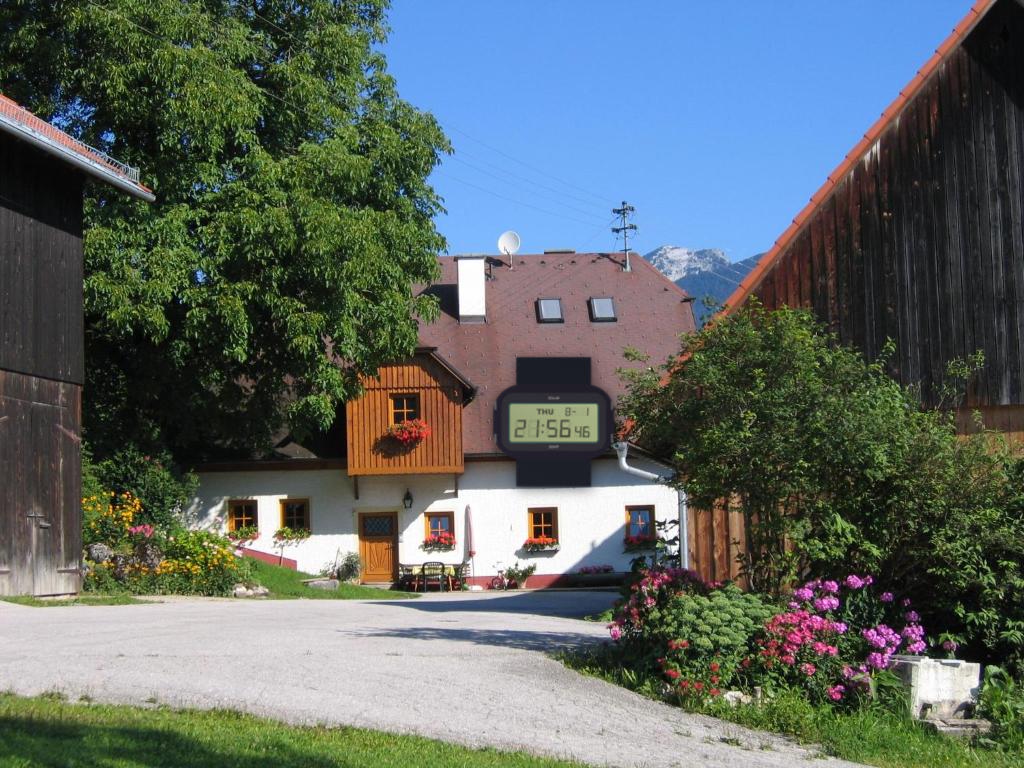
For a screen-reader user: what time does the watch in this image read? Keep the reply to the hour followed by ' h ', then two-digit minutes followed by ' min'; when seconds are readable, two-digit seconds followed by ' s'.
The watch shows 21 h 56 min 46 s
